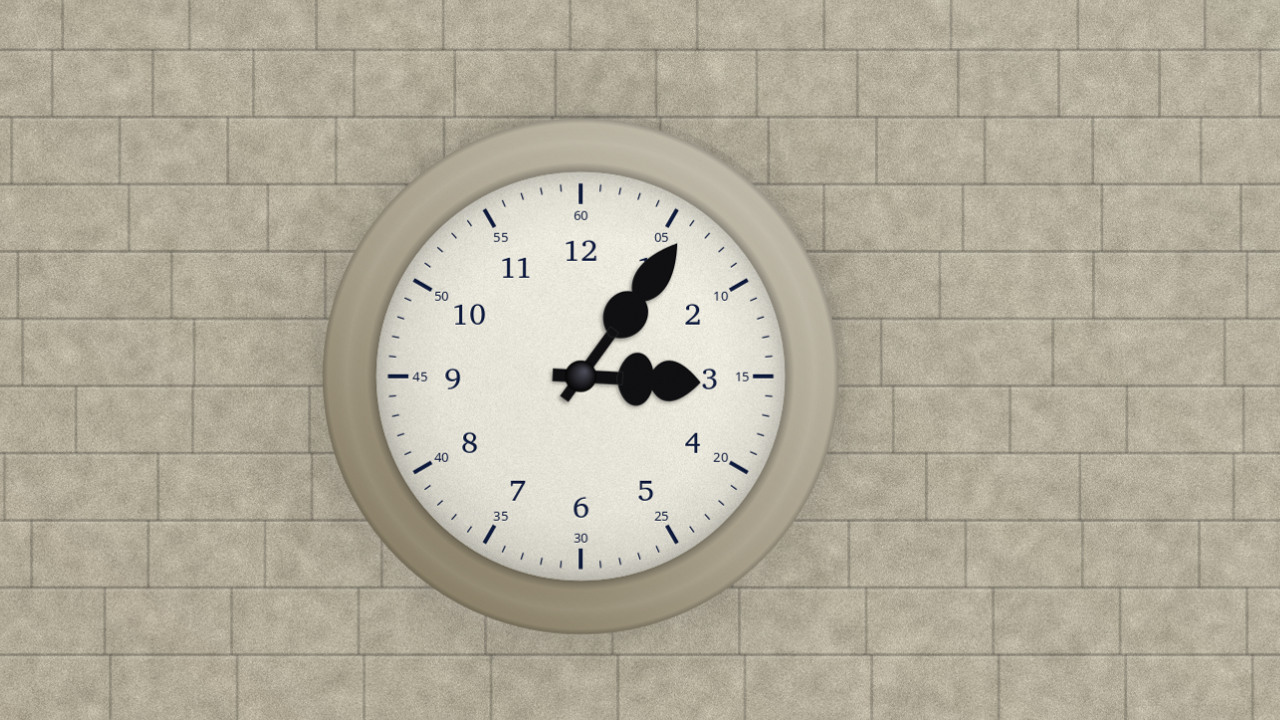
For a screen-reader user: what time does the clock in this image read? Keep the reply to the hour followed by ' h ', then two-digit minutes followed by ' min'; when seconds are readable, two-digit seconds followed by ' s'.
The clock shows 3 h 06 min
